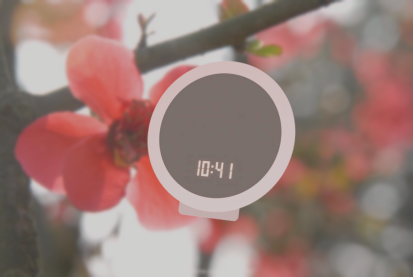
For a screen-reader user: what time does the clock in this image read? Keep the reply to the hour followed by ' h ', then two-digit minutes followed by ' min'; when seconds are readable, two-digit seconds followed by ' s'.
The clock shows 10 h 41 min
